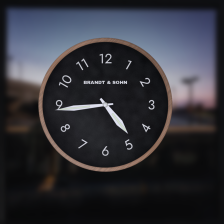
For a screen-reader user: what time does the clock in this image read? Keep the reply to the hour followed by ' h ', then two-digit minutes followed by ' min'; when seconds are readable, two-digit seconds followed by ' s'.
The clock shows 4 h 44 min
